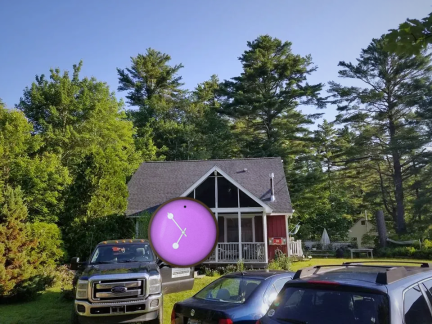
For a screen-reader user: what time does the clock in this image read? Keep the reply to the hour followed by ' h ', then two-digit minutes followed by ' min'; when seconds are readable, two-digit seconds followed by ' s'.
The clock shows 6 h 53 min
